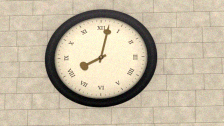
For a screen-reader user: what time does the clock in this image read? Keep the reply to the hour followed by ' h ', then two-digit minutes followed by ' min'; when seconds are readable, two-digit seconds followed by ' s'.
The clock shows 8 h 02 min
